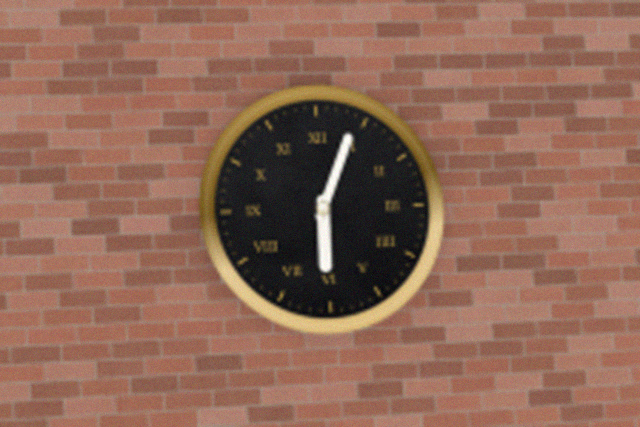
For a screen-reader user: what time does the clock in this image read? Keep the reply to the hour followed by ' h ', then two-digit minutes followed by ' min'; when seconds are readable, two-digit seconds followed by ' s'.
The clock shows 6 h 04 min
